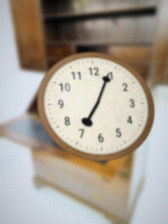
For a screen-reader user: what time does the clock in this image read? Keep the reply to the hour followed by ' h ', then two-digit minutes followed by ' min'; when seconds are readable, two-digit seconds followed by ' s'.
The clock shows 7 h 04 min
